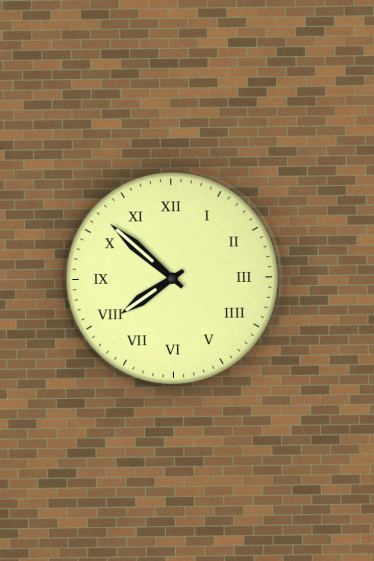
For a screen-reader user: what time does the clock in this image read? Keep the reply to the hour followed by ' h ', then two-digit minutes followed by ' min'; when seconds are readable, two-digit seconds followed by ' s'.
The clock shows 7 h 52 min
